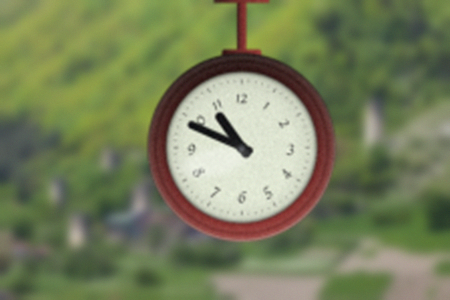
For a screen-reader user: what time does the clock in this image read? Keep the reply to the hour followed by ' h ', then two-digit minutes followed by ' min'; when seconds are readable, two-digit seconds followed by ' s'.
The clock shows 10 h 49 min
